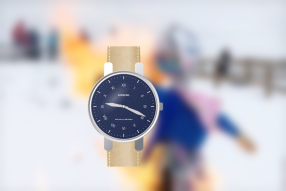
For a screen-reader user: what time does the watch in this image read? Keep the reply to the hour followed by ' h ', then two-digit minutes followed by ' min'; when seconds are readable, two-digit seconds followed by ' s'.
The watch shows 9 h 19 min
